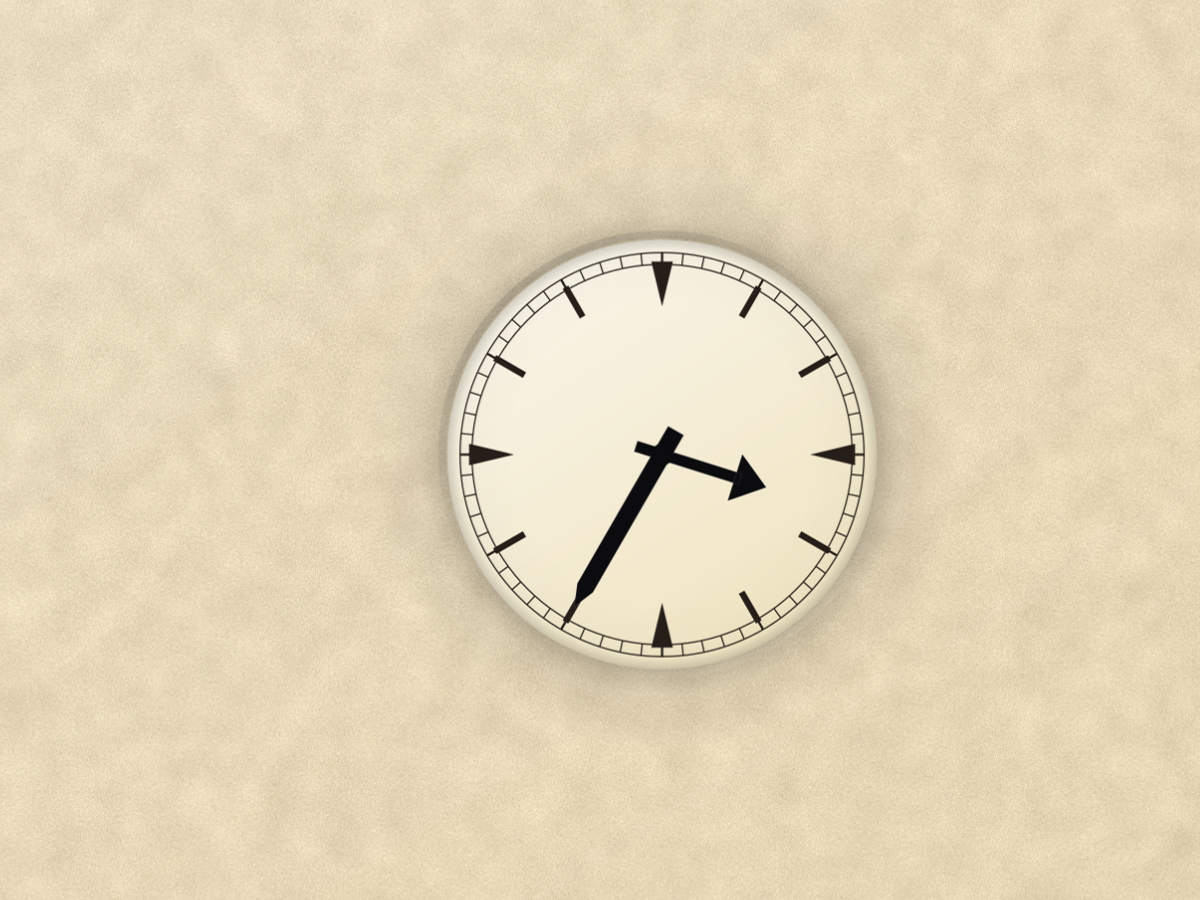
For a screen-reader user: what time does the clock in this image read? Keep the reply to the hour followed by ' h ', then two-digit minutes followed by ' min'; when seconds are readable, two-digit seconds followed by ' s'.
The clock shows 3 h 35 min
